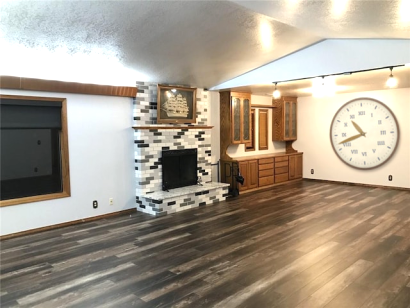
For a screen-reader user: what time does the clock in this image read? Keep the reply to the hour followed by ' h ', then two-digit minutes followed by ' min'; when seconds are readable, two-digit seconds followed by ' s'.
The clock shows 10 h 42 min
